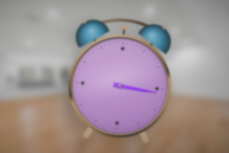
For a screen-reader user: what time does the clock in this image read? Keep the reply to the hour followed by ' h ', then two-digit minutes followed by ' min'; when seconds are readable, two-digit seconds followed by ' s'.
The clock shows 3 h 16 min
